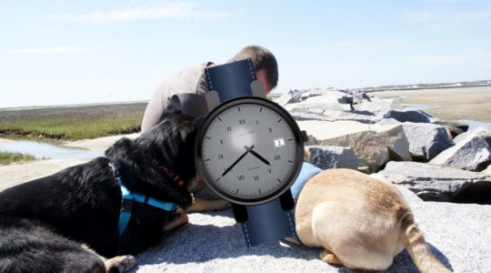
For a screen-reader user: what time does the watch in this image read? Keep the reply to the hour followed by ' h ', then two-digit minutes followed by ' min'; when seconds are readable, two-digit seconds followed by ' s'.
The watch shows 4 h 40 min
